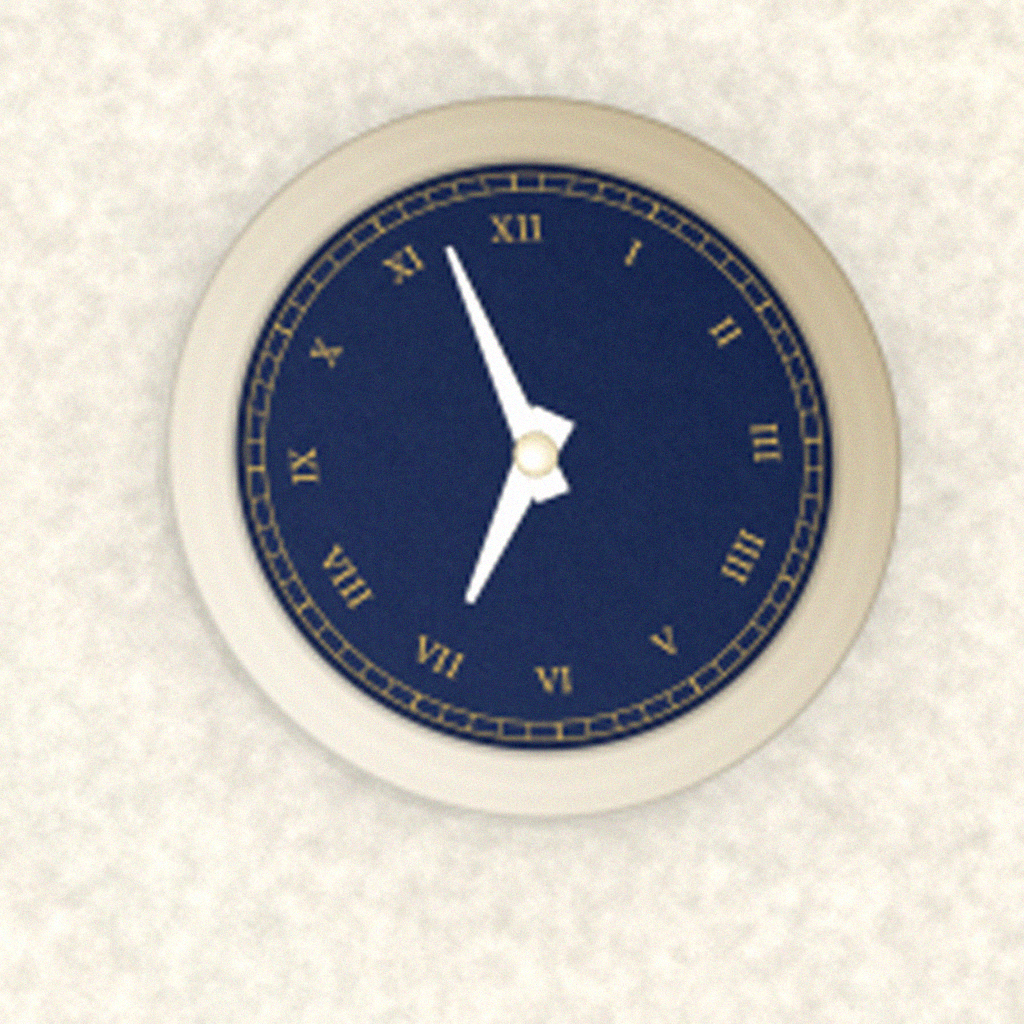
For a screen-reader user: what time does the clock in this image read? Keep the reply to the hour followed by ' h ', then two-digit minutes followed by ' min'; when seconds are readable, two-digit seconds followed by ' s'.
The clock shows 6 h 57 min
